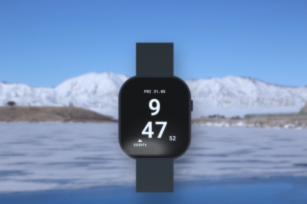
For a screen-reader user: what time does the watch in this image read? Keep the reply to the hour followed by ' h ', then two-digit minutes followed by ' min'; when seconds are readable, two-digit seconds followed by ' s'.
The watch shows 9 h 47 min
